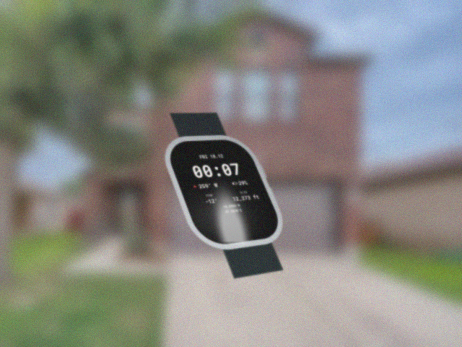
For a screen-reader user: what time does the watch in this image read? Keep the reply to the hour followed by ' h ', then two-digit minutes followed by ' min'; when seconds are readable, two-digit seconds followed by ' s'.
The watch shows 0 h 07 min
